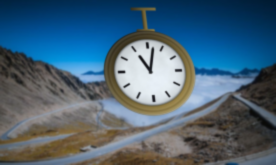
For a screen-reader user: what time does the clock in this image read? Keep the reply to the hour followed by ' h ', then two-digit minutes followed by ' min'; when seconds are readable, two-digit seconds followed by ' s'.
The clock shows 11 h 02 min
